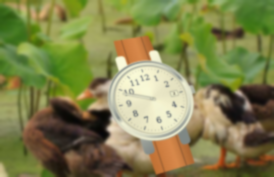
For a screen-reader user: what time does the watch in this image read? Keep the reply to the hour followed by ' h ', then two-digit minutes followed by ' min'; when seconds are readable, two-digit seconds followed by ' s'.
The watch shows 9 h 49 min
